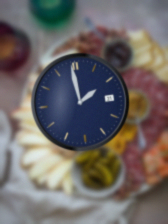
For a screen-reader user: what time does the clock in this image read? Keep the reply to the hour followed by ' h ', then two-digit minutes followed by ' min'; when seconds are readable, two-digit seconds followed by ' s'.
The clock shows 1 h 59 min
